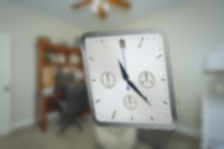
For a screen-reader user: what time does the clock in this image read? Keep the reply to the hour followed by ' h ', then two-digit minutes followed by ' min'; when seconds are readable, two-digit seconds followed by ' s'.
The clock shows 11 h 23 min
